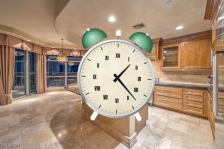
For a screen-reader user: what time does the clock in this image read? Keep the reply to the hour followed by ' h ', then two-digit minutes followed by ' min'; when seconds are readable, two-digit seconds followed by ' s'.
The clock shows 1 h 23 min
